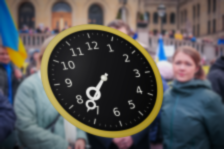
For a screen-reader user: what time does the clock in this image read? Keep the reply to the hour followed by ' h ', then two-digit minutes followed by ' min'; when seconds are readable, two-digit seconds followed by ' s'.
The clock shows 7 h 37 min
